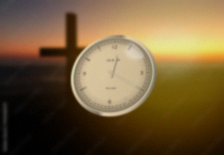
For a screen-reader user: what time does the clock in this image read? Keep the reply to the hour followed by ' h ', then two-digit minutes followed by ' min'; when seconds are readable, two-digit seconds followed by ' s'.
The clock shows 12 h 20 min
